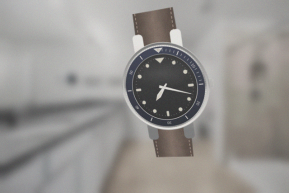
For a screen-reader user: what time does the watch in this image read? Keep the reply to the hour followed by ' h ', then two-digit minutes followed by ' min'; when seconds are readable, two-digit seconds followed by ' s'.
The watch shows 7 h 18 min
